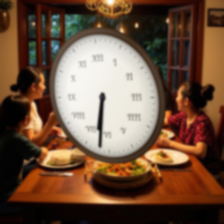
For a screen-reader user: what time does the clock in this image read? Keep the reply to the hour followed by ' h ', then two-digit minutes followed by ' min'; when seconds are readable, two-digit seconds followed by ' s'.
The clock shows 6 h 32 min
